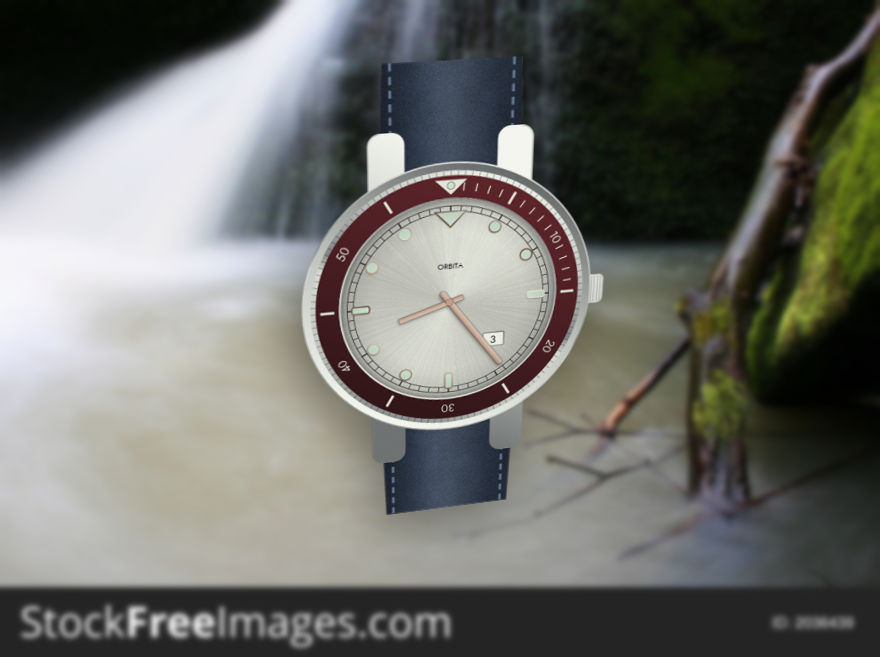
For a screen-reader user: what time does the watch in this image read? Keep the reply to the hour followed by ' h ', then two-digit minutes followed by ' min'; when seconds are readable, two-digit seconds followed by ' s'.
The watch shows 8 h 24 min
